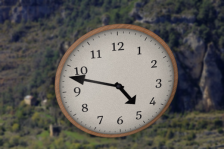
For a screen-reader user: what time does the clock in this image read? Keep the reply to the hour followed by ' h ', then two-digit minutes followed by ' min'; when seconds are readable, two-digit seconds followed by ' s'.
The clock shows 4 h 48 min
